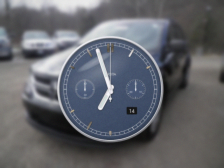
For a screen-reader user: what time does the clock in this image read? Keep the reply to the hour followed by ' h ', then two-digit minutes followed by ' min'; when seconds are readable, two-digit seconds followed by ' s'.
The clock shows 6 h 57 min
